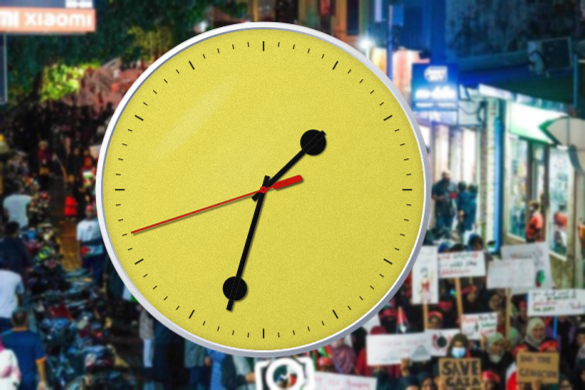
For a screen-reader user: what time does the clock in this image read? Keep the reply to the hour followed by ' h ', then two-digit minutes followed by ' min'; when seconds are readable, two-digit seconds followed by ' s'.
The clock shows 1 h 32 min 42 s
